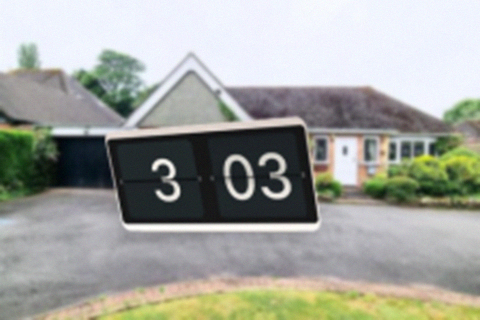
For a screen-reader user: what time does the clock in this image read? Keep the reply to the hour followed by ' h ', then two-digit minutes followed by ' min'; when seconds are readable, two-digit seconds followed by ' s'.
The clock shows 3 h 03 min
